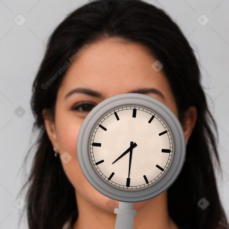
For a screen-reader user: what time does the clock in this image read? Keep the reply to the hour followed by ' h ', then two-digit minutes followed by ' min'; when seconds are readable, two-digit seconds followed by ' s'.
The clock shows 7 h 30 min
